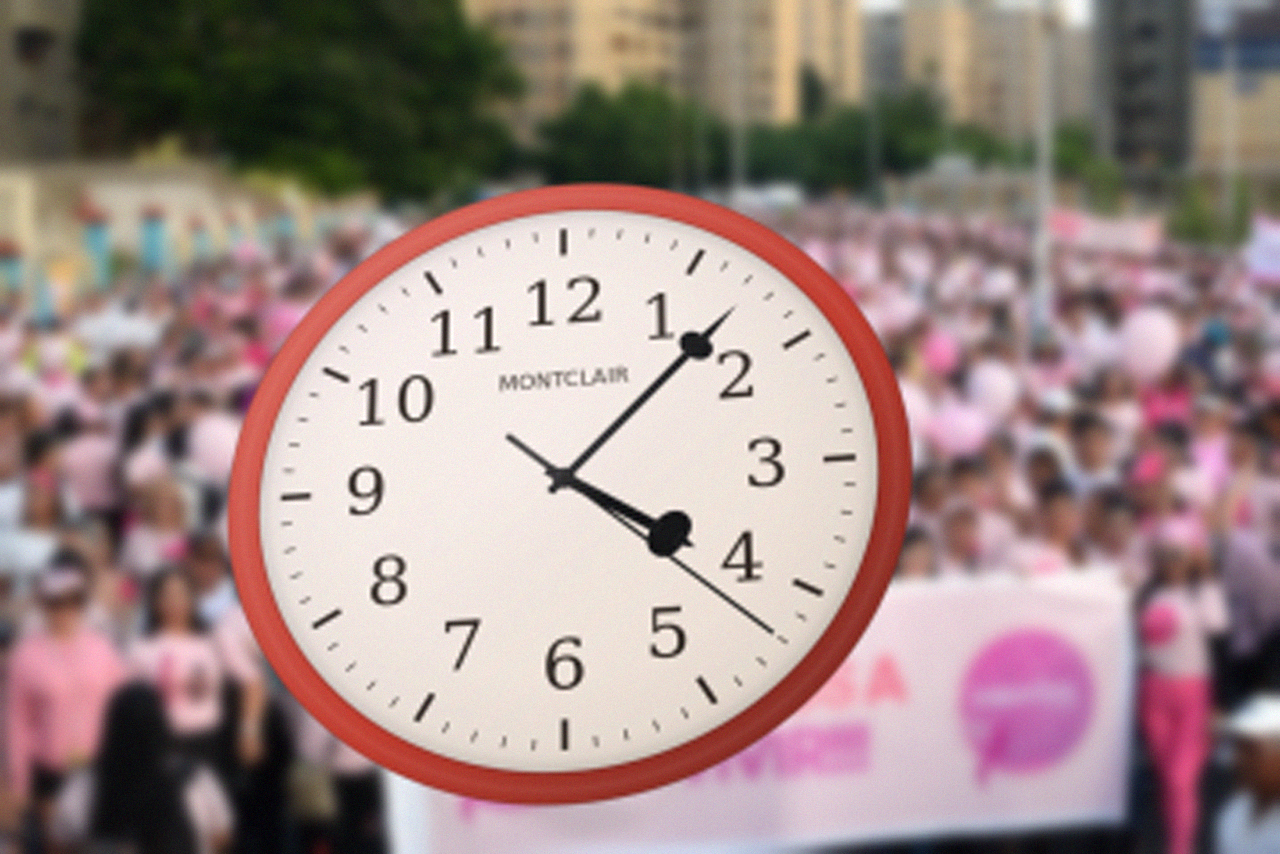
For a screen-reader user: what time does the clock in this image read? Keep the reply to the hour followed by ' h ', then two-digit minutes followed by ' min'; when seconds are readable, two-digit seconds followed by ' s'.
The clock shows 4 h 07 min 22 s
